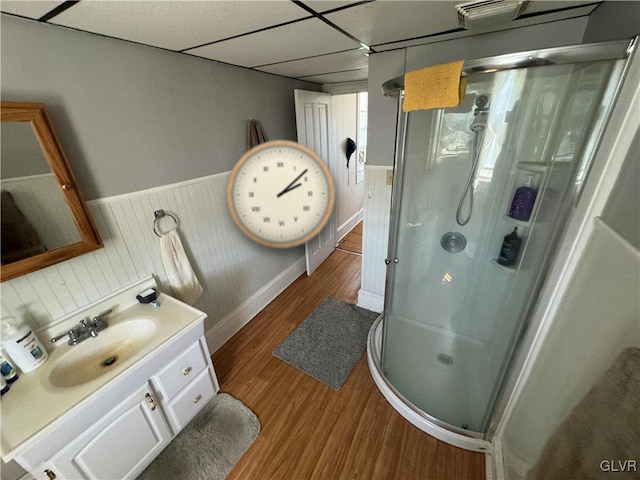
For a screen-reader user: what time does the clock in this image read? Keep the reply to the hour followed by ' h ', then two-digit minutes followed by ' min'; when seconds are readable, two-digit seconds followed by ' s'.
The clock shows 2 h 08 min
